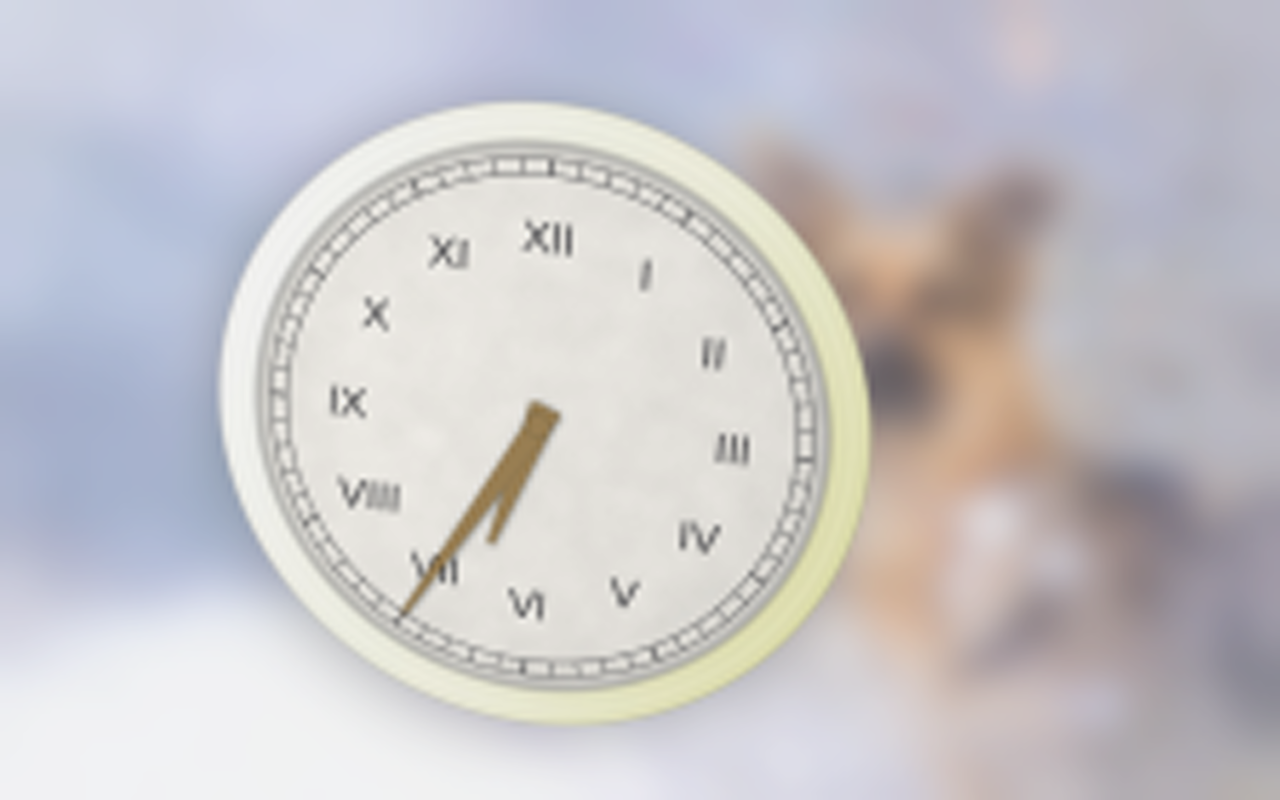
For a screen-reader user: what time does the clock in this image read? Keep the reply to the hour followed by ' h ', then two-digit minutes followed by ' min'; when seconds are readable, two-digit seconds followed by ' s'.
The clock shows 6 h 35 min
